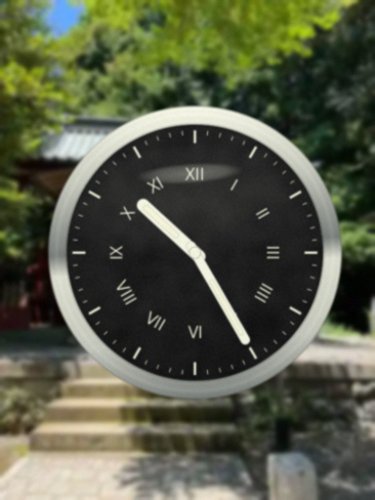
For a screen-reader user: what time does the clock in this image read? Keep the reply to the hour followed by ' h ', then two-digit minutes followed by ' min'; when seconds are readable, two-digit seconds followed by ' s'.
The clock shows 10 h 25 min
